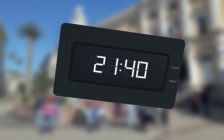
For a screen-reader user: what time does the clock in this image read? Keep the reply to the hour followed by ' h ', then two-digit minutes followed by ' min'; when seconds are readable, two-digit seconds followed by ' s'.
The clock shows 21 h 40 min
